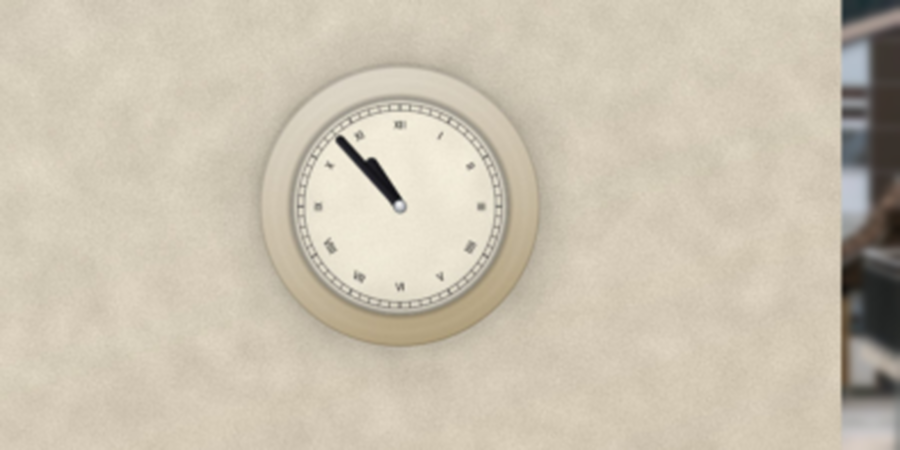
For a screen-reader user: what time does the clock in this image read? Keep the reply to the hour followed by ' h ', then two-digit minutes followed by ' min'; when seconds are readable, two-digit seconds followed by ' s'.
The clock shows 10 h 53 min
